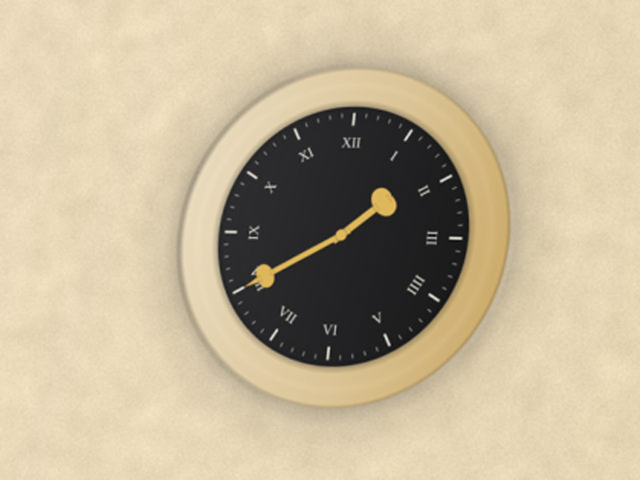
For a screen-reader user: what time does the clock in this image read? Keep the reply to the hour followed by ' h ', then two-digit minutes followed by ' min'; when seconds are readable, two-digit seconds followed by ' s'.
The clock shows 1 h 40 min
